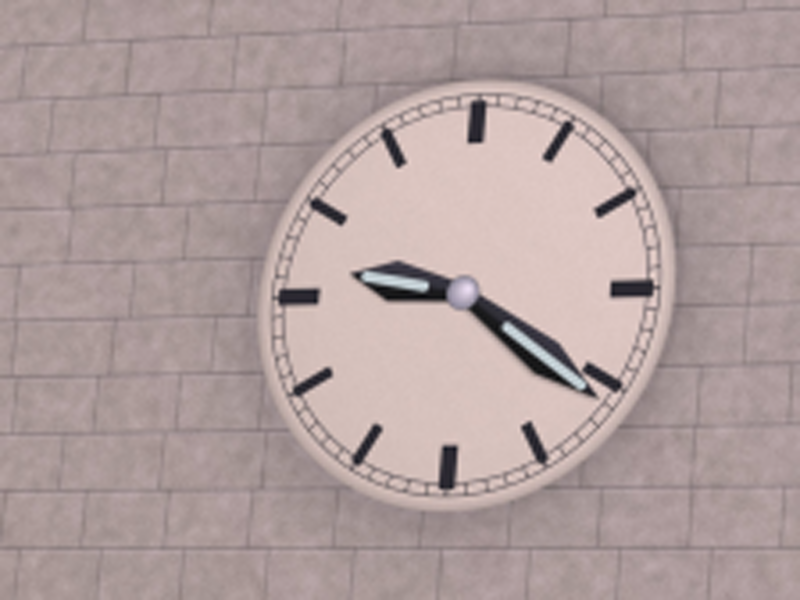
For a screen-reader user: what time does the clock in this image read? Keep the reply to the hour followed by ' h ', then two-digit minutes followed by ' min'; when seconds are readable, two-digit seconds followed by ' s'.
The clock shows 9 h 21 min
